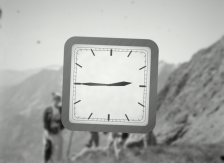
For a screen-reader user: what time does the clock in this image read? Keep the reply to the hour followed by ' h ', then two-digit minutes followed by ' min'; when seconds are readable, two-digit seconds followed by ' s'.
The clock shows 2 h 45 min
